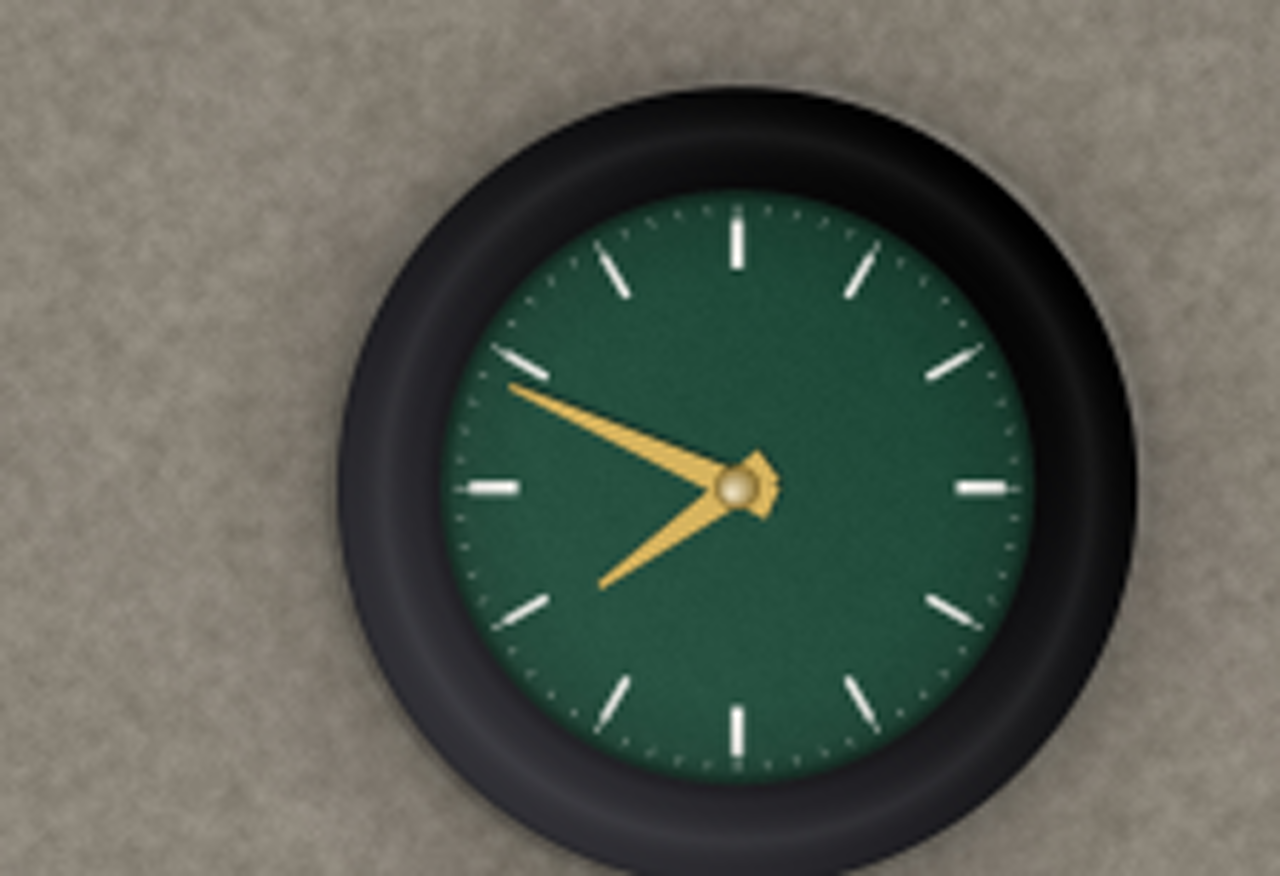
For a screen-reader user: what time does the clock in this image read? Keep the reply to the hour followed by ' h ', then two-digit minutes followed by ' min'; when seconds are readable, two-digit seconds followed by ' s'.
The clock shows 7 h 49 min
